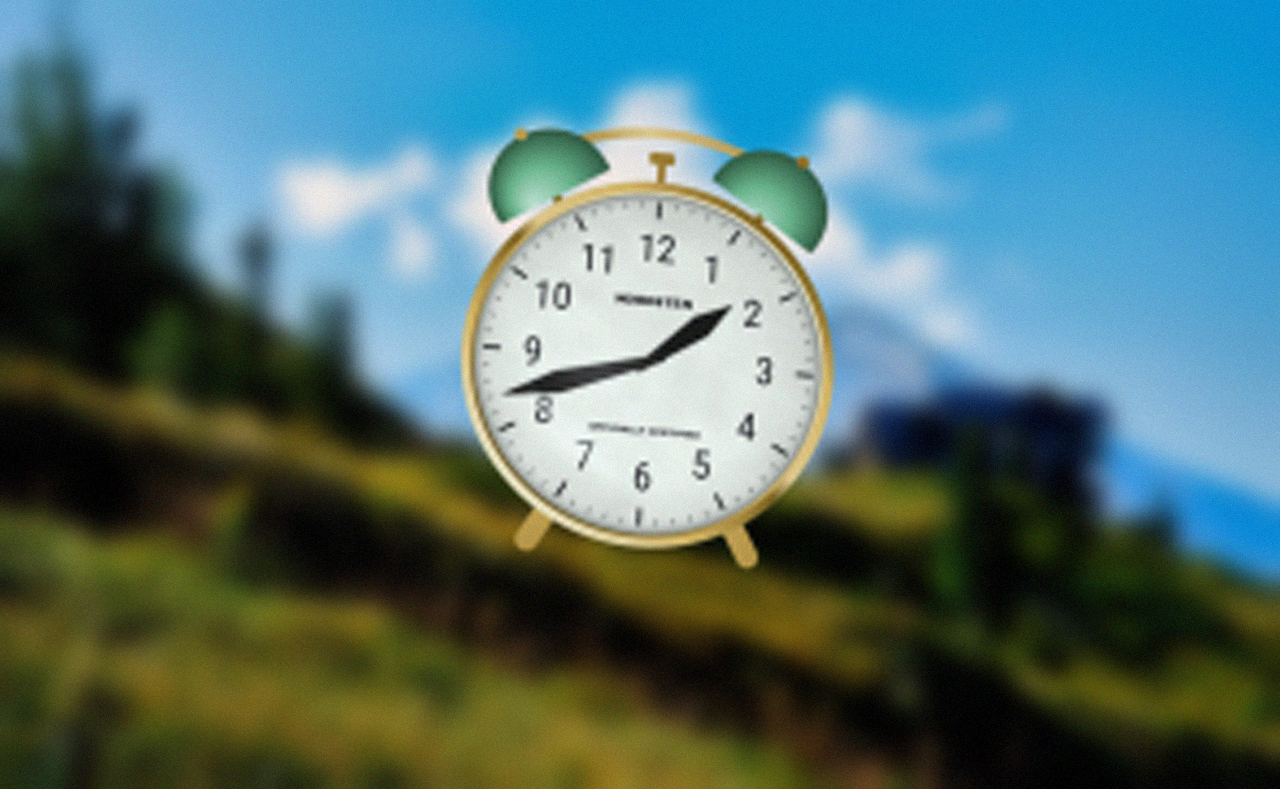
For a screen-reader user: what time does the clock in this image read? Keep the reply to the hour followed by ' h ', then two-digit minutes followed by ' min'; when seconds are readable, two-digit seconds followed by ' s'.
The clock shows 1 h 42 min
